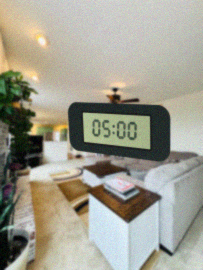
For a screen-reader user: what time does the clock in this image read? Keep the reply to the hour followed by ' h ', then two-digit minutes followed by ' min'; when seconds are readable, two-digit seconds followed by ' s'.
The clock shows 5 h 00 min
